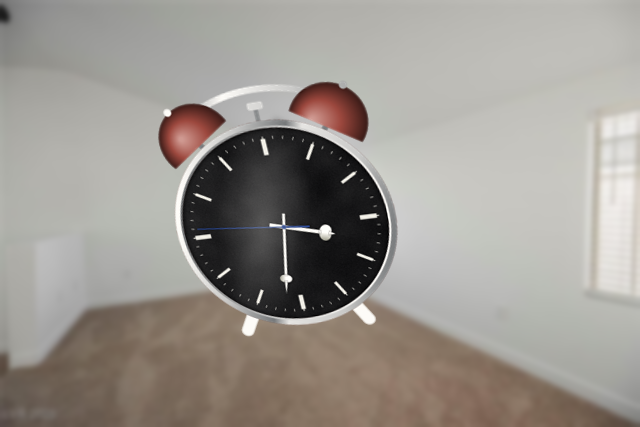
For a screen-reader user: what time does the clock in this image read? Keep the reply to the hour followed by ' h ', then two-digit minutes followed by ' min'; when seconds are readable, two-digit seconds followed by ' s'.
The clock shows 3 h 31 min 46 s
